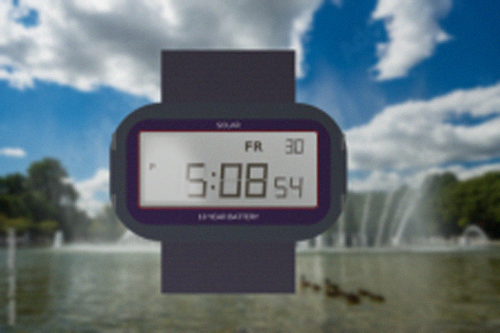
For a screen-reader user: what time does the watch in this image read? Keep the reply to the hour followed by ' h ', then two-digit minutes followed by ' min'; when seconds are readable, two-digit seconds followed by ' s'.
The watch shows 5 h 08 min 54 s
